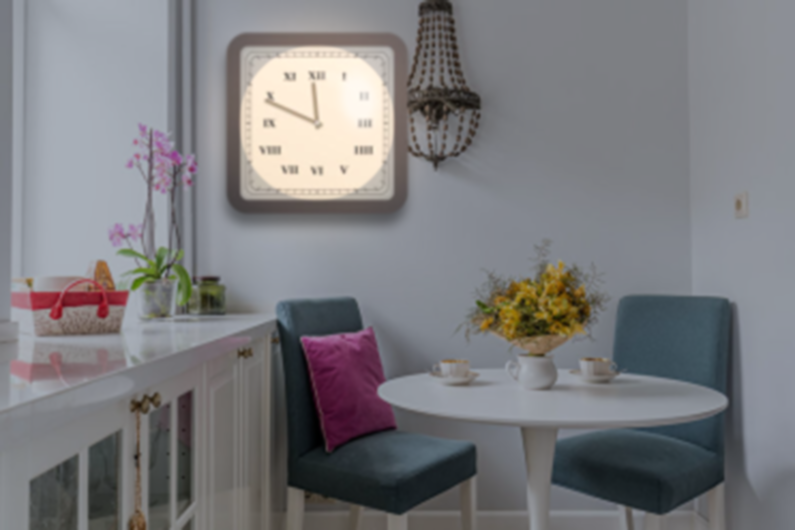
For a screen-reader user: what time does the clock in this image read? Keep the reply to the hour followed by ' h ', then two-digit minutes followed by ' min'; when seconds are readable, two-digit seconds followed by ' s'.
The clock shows 11 h 49 min
